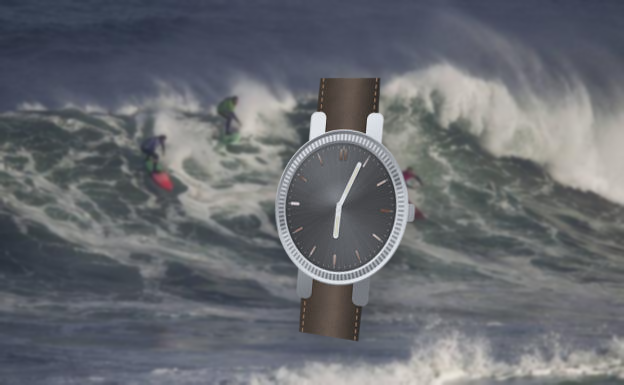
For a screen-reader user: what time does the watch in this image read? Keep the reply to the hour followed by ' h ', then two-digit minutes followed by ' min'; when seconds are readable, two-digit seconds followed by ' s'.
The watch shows 6 h 04 min
